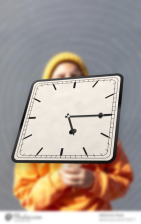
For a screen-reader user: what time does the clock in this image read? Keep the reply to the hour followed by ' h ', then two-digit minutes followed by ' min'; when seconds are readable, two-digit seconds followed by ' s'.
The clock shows 5 h 15 min
